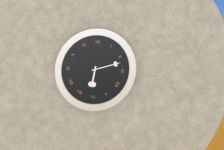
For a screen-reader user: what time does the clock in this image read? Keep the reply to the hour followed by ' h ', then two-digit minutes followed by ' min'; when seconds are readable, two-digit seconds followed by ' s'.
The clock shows 6 h 12 min
